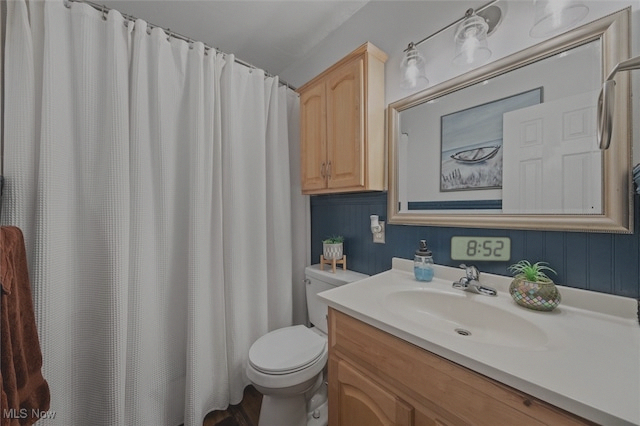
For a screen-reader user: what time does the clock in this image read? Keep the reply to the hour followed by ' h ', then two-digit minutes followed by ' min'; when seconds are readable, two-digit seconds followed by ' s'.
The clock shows 8 h 52 min
